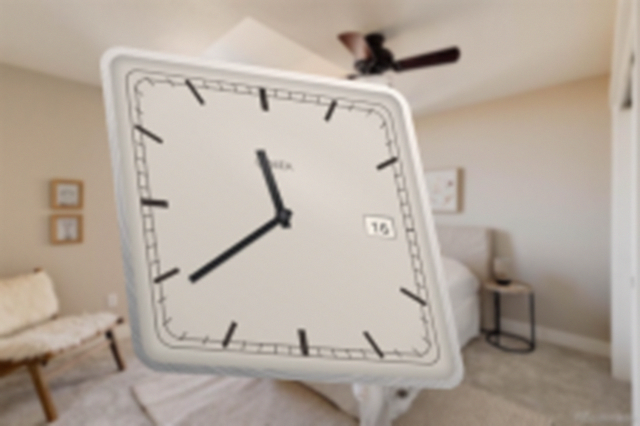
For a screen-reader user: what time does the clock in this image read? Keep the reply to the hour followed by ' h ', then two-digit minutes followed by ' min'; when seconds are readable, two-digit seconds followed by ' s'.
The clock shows 11 h 39 min
